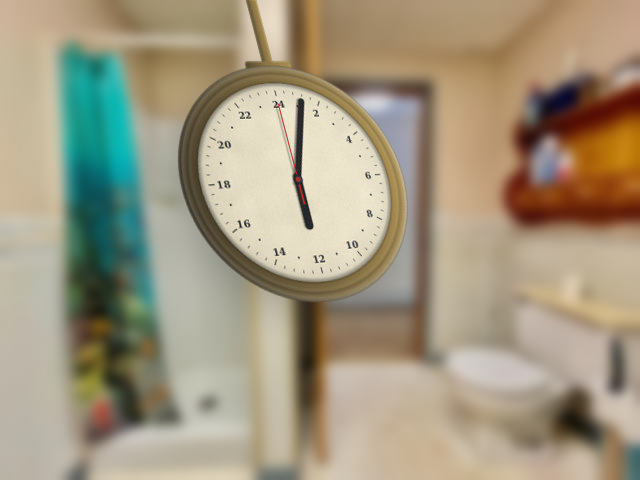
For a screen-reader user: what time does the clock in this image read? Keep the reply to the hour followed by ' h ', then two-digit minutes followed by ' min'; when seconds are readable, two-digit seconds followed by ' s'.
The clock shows 12 h 03 min 00 s
